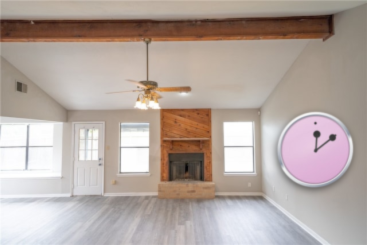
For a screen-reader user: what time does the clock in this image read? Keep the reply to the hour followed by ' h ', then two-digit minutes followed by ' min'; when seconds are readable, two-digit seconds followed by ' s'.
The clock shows 12 h 09 min
